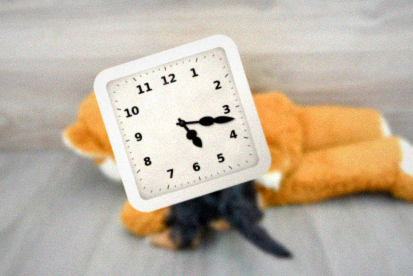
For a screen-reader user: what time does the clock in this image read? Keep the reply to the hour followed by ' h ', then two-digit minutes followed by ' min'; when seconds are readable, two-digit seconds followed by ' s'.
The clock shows 5 h 17 min
